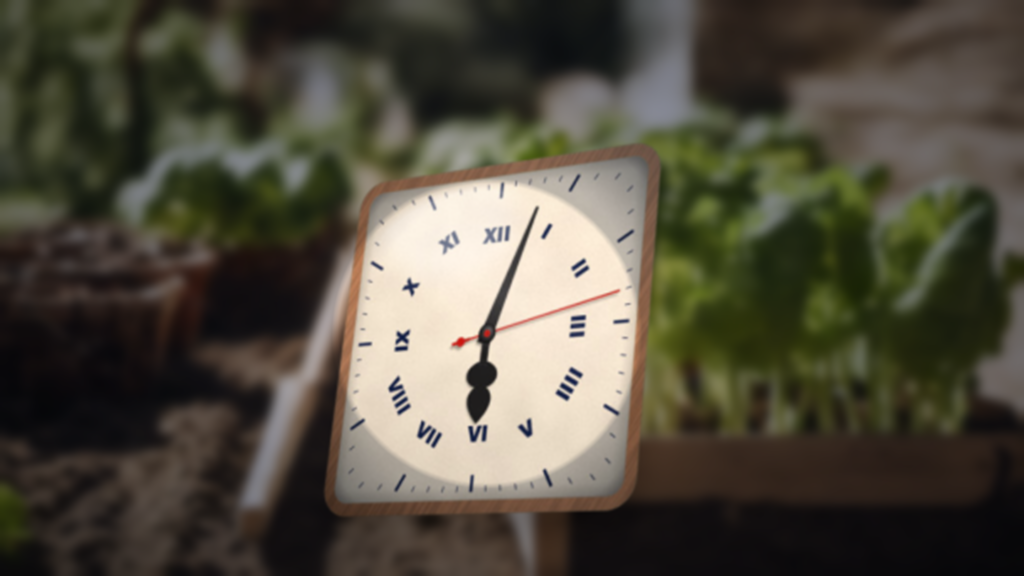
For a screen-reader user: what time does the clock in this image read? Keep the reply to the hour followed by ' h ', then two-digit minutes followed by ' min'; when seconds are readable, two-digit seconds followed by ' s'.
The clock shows 6 h 03 min 13 s
